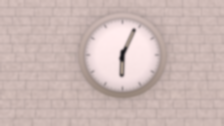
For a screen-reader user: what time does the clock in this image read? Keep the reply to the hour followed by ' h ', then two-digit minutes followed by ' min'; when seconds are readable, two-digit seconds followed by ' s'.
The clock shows 6 h 04 min
